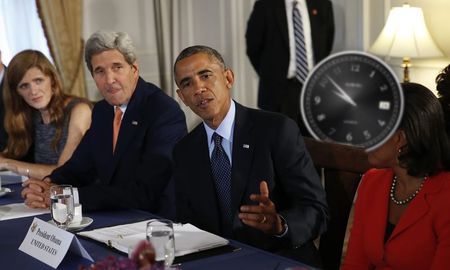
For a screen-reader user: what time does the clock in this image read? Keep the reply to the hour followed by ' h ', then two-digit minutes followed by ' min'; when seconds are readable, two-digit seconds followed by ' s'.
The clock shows 9 h 52 min
